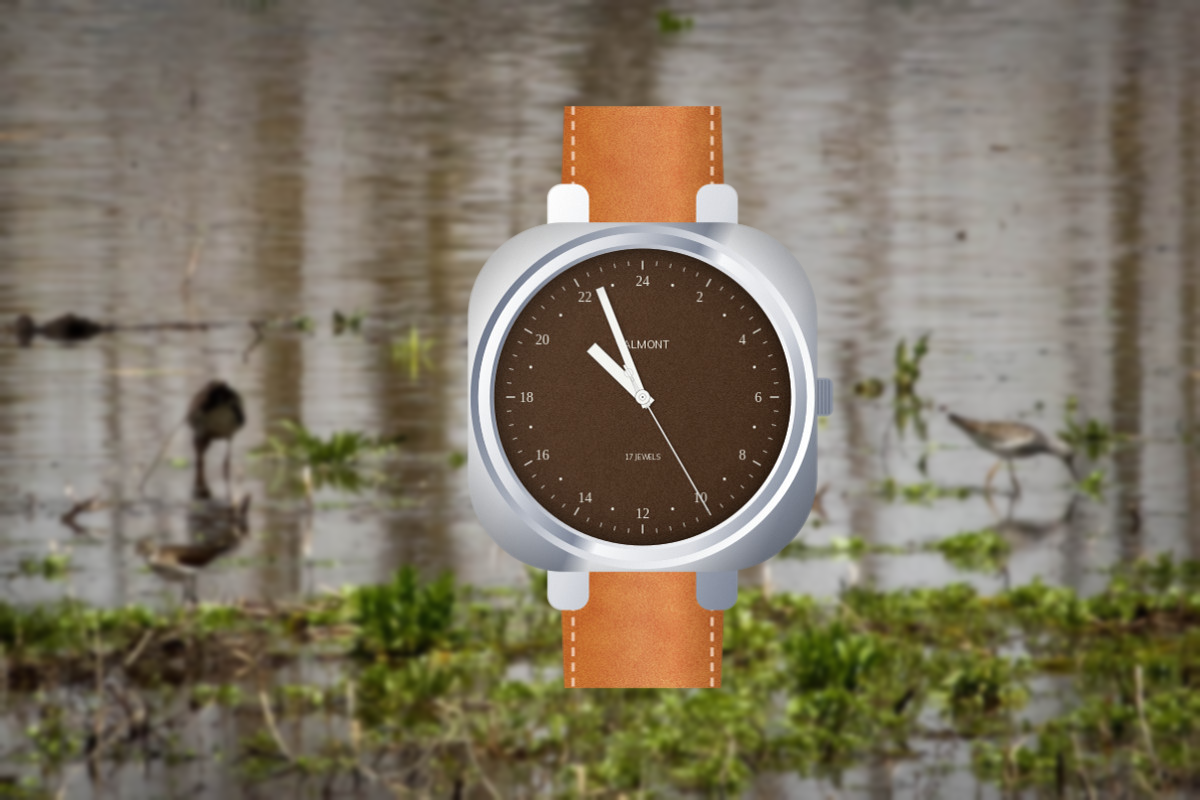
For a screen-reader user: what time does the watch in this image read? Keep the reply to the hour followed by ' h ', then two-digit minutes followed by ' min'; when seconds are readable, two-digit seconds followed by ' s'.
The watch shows 20 h 56 min 25 s
